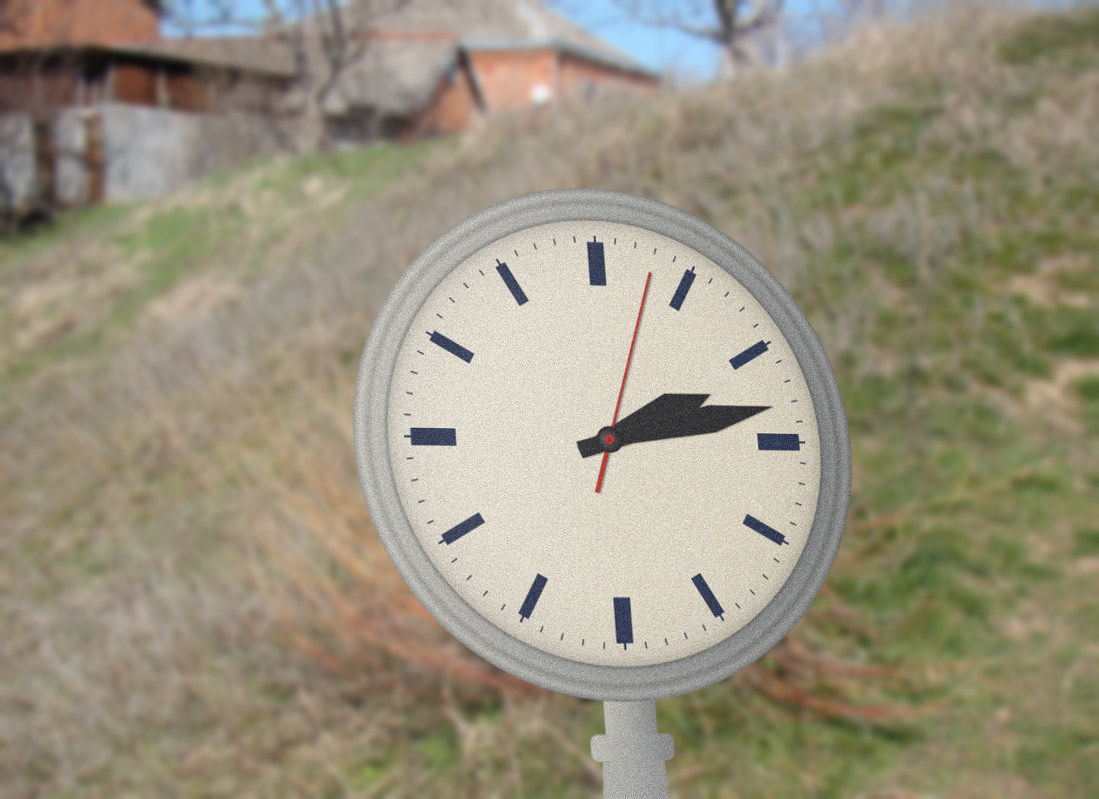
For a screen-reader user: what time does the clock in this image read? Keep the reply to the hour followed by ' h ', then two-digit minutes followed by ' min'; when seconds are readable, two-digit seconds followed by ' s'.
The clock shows 2 h 13 min 03 s
